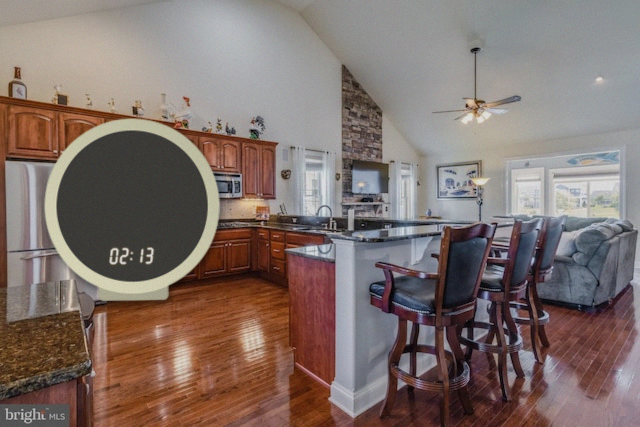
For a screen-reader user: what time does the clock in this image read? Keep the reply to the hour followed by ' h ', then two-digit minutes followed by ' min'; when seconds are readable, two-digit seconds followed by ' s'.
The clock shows 2 h 13 min
